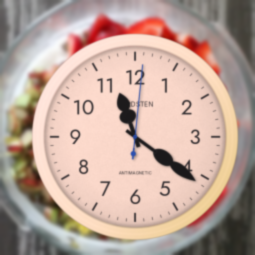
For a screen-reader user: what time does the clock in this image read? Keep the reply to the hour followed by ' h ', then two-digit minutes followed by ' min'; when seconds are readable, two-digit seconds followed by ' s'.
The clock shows 11 h 21 min 01 s
